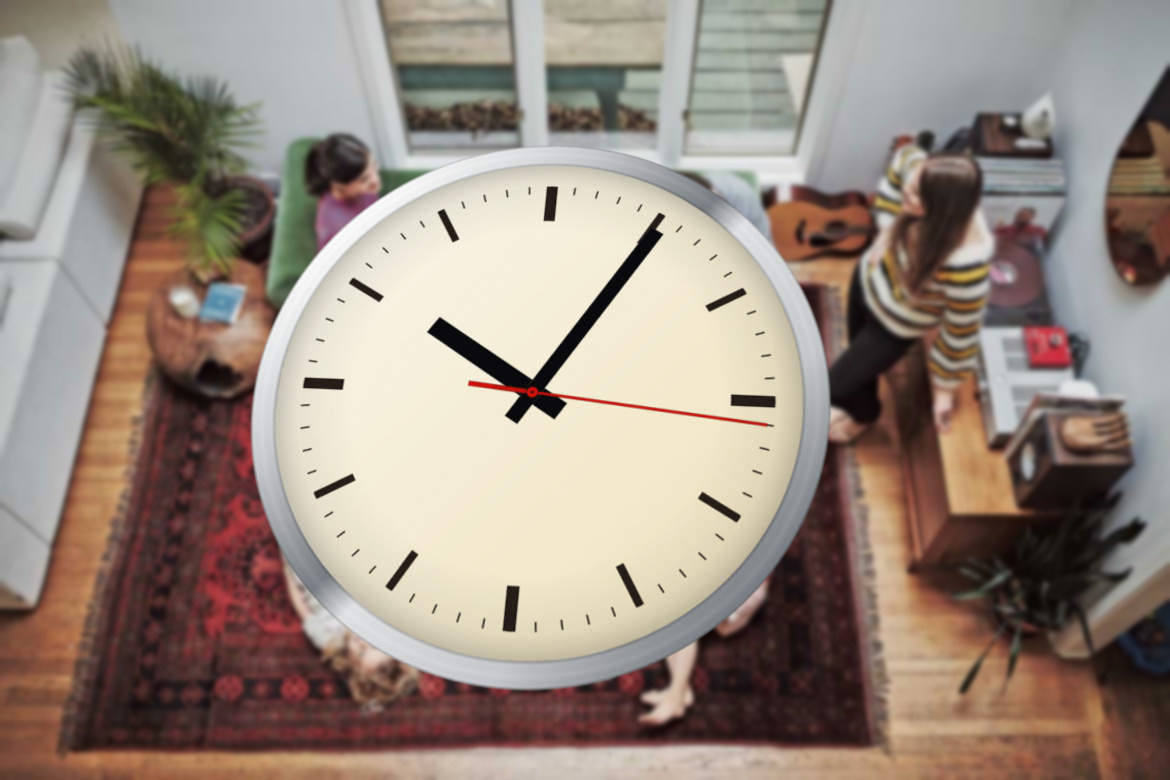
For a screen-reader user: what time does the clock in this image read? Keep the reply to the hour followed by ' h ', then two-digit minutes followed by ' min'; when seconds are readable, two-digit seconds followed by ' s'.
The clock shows 10 h 05 min 16 s
